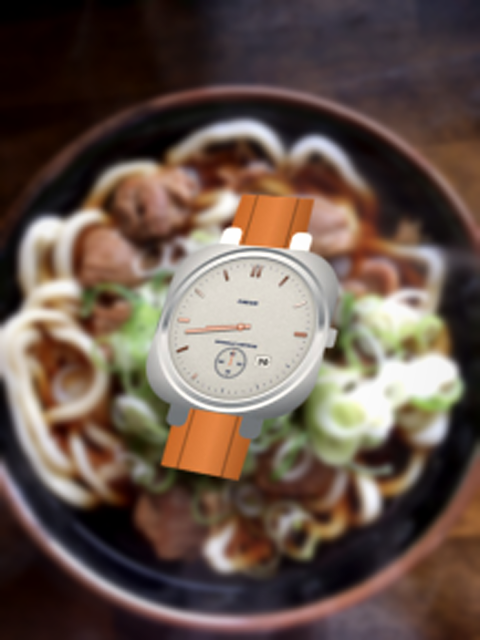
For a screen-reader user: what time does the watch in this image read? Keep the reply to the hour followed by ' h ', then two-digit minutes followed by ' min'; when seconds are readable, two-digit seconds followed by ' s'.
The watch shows 8 h 43 min
